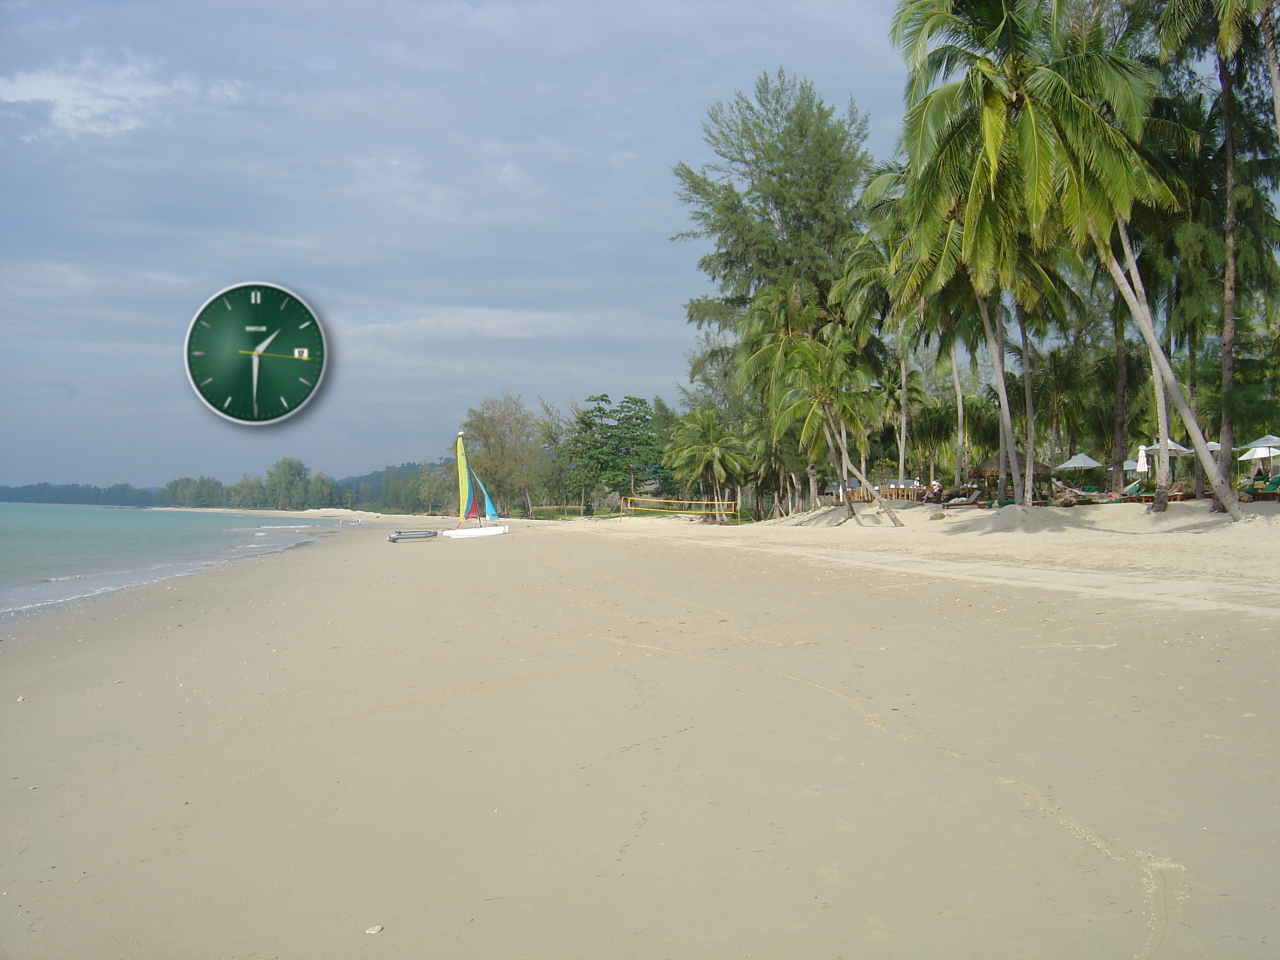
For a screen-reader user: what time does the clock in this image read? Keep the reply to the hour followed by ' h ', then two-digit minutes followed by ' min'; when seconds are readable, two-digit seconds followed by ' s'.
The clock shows 1 h 30 min 16 s
